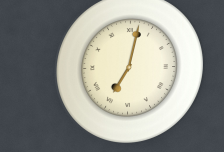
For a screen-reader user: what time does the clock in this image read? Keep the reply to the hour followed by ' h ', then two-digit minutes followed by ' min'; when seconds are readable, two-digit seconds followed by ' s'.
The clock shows 7 h 02 min
